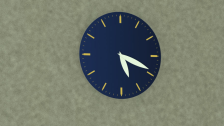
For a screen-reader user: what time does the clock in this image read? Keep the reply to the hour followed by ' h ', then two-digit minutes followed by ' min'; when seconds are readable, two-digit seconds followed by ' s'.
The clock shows 5 h 19 min
